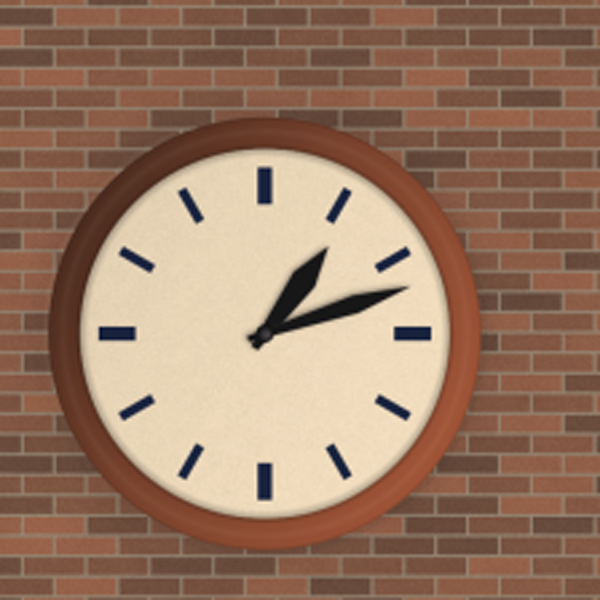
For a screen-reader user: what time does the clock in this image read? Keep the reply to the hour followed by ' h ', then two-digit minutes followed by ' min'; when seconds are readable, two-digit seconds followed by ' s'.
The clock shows 1 h 12 min
